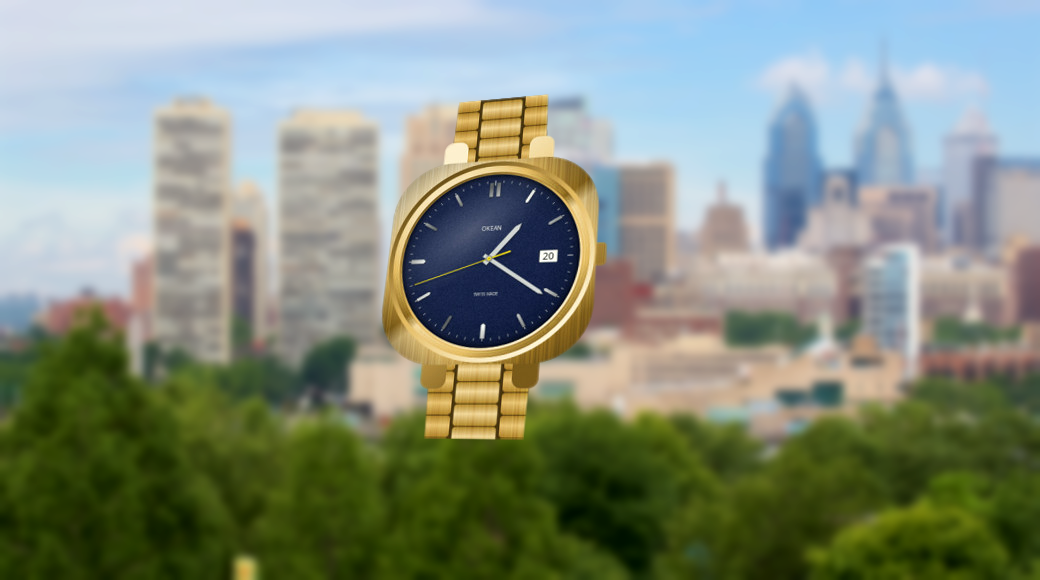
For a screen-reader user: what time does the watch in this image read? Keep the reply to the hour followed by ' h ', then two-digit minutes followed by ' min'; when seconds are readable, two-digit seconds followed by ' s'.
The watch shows 1 h 20 min 42 s
